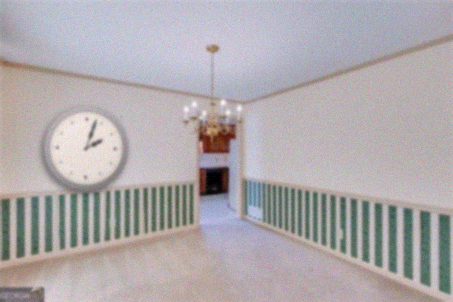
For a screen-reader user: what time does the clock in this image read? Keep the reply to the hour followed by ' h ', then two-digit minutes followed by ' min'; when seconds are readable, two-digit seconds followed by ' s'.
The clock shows 2 h 03 min
